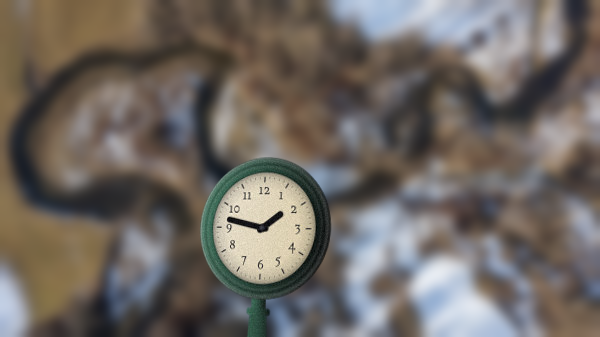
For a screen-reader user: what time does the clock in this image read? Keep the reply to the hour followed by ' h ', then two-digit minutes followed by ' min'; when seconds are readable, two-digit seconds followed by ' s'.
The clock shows 1 h 47 min
